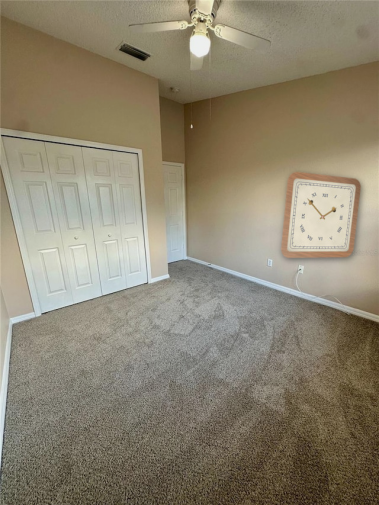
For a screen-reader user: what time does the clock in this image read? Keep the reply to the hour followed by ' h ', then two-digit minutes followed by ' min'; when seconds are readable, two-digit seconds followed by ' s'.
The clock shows 1 h 52 min
